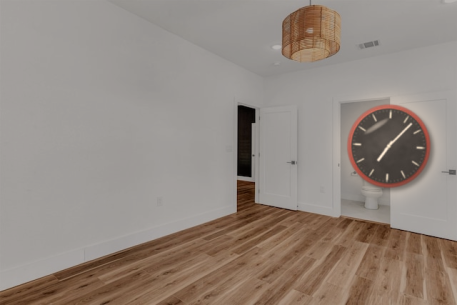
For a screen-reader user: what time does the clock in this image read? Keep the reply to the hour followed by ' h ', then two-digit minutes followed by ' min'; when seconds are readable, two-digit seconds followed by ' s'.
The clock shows 7 h 07 min
